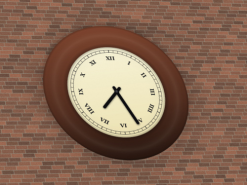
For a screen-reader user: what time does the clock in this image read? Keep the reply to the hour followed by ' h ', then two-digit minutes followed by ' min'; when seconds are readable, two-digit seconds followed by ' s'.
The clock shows 7 h 26 min
